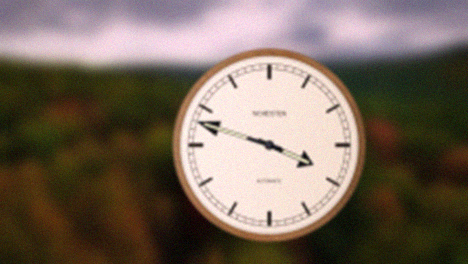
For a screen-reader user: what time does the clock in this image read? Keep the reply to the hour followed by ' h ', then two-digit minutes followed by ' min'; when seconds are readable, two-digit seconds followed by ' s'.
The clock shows 3 h 48 min
